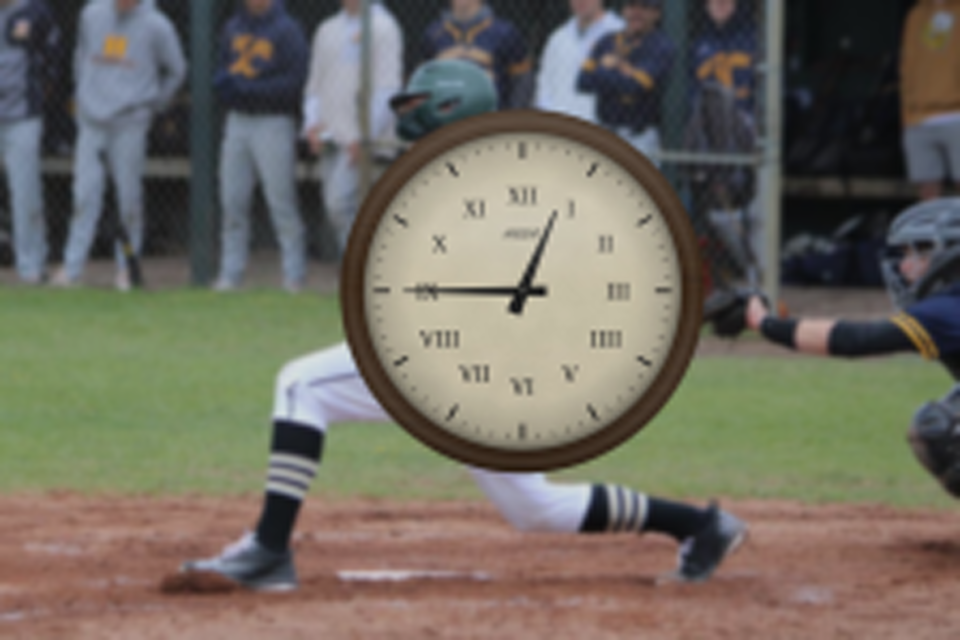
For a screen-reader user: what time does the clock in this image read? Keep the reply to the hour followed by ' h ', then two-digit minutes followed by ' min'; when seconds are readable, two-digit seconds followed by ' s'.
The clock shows 12 h 45 min
